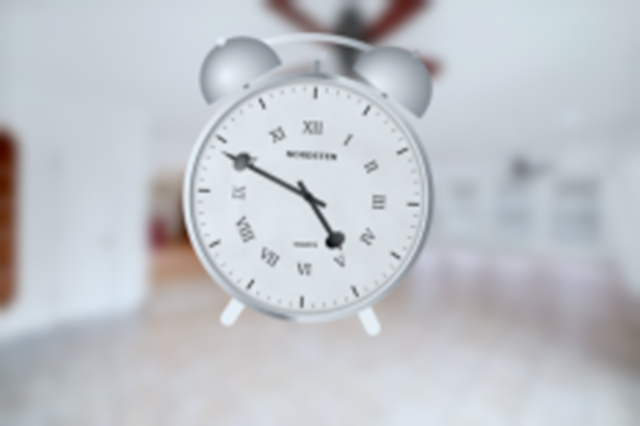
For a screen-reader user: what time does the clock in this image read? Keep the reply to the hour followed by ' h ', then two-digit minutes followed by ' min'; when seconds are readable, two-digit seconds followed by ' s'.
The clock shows 4 h 49 min
